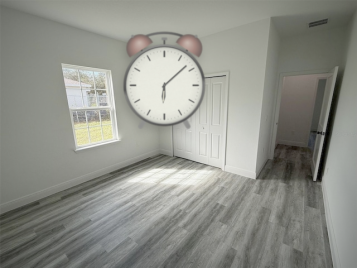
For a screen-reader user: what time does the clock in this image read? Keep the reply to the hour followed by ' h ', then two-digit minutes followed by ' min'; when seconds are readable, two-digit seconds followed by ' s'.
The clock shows 6 h 08 min
